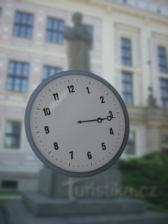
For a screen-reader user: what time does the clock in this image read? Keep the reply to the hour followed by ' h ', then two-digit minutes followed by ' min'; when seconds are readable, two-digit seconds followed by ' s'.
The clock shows 3 h 16 min
